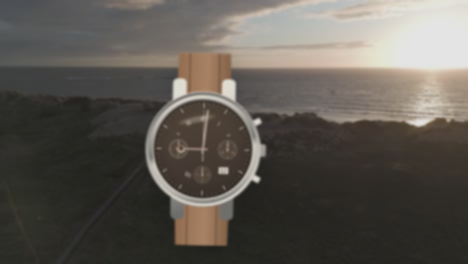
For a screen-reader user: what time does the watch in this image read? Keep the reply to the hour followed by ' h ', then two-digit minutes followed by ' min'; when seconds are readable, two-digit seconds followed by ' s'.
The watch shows 9 h 01 min
